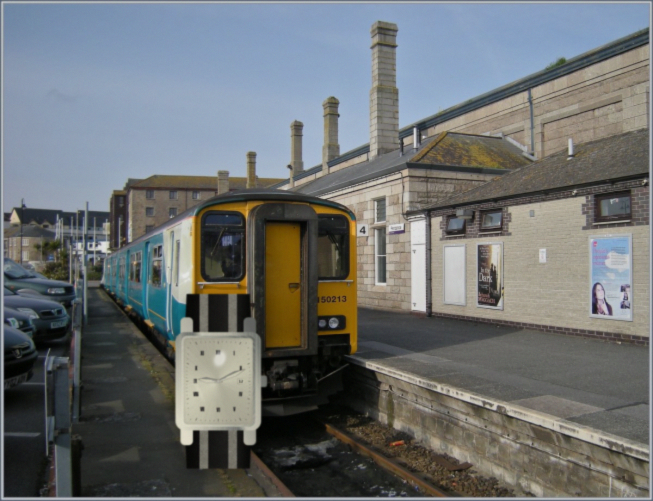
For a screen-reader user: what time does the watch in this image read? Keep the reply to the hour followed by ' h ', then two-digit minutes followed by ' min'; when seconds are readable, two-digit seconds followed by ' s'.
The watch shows 9 h 11 min
